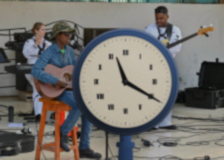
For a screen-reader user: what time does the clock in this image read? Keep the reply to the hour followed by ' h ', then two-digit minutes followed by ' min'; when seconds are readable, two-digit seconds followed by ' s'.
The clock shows 11 h 20 min
